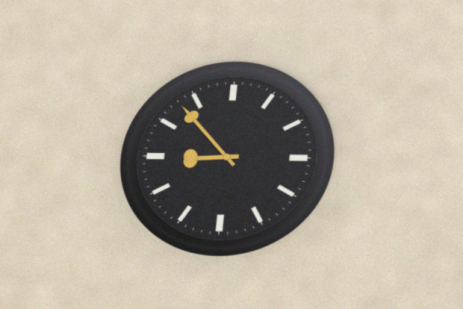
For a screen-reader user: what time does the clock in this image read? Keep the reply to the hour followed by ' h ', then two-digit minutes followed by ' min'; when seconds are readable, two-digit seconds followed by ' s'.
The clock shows 8 h 53 min
